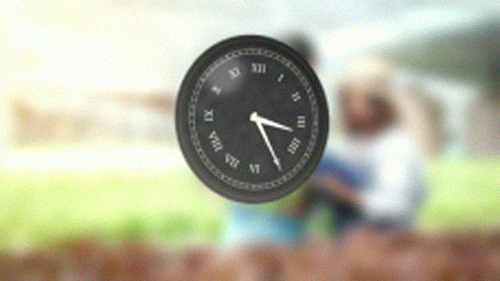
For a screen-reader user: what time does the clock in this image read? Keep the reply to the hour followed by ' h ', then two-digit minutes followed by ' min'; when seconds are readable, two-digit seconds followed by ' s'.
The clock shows 3 h 25 min
